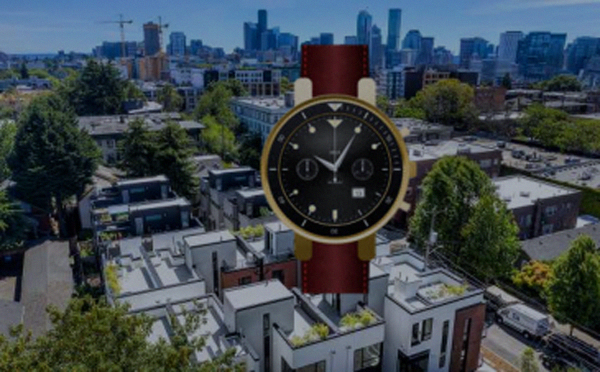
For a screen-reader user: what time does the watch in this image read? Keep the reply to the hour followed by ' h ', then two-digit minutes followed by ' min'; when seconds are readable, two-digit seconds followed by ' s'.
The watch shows 10 h 05 min
